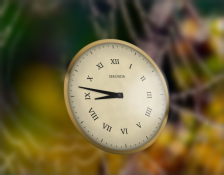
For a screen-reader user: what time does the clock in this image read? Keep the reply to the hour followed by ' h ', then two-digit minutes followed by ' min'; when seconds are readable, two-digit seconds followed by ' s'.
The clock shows 8 h 47 min
